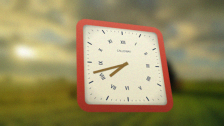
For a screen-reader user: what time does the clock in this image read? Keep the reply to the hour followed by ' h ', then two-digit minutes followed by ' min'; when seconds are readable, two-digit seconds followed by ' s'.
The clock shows 7 h 42 min
